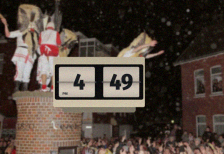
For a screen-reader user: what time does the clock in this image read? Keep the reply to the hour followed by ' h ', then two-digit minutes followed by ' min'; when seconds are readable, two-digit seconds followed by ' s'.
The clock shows 4 h 49 min
